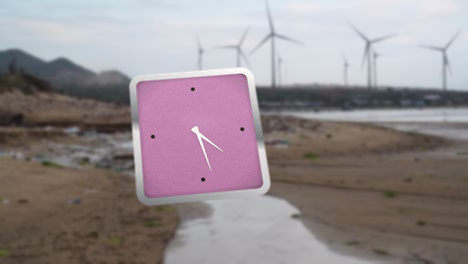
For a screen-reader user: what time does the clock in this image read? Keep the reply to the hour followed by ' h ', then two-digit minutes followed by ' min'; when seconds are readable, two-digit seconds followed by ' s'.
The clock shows 4 h 28 min
